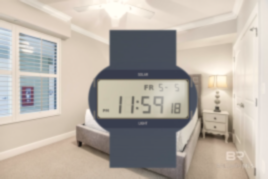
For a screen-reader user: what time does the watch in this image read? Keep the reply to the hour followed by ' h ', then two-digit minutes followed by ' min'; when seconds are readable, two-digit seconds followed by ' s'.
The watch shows 11 h 59 min 18 s
